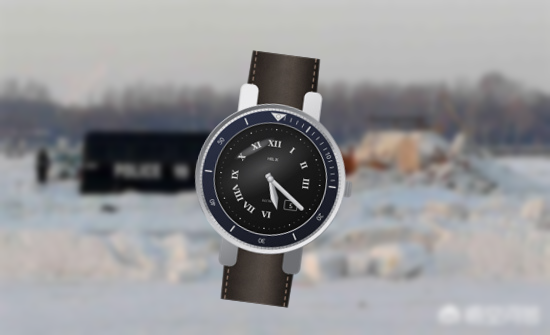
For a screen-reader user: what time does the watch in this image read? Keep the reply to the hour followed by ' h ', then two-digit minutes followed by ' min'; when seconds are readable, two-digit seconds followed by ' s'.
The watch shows 5 h 21 min
